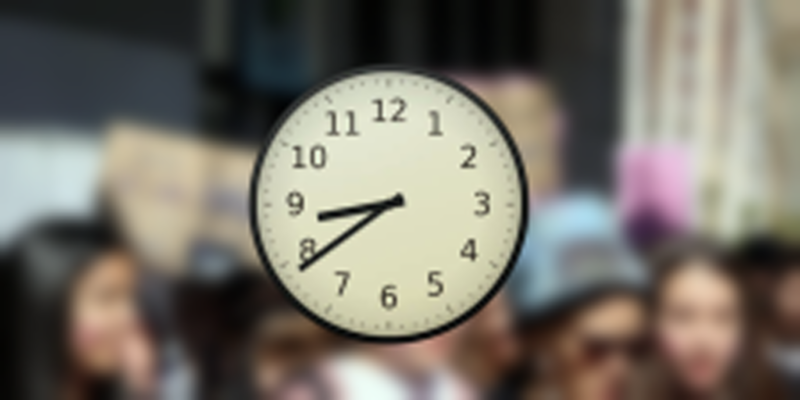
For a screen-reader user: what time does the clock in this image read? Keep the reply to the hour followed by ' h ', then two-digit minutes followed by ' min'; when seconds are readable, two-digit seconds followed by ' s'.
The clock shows 8 h 39 min
